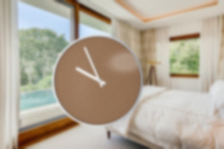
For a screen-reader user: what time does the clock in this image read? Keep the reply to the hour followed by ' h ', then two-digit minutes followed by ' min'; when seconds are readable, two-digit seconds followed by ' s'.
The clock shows 9 h 56 min
